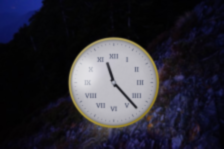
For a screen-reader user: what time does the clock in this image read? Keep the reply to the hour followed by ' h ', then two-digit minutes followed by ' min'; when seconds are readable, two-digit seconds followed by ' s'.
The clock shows 11 h 23 min
